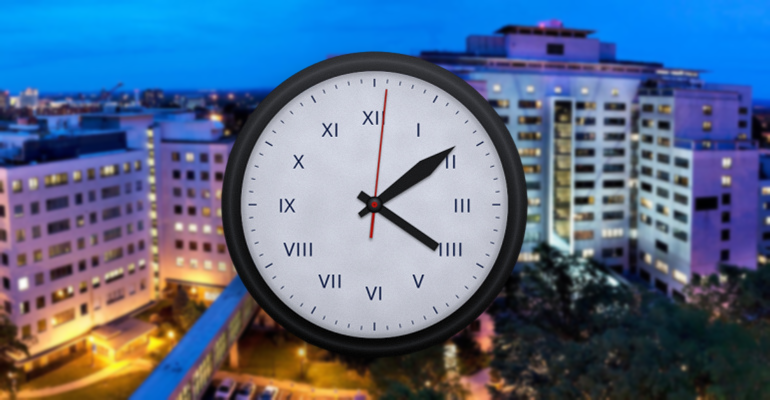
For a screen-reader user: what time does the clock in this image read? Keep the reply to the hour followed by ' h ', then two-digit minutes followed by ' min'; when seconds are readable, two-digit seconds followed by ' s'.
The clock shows 4 h 09 min 01 s
